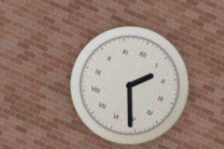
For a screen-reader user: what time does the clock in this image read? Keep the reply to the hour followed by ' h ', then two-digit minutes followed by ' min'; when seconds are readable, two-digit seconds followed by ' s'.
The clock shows 1 h 26 min
